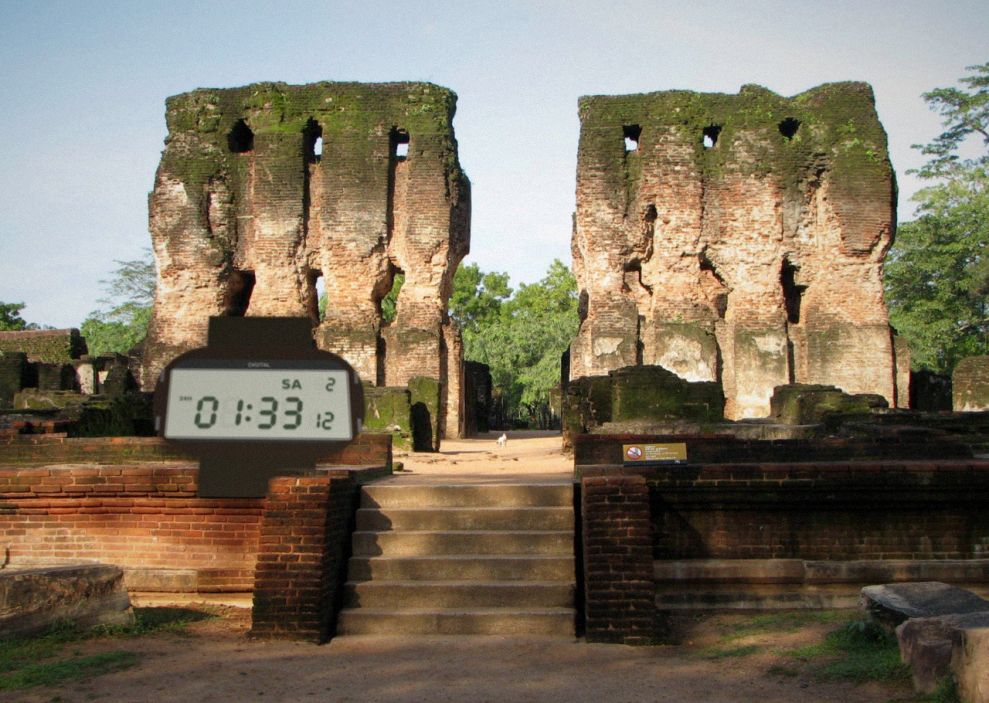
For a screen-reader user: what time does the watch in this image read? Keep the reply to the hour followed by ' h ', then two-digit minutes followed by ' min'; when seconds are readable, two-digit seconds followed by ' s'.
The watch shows 1 h 33 min 12 s
